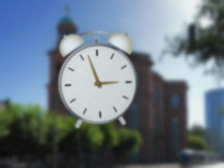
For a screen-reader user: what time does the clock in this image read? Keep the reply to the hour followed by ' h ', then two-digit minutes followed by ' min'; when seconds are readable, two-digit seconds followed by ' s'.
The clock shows 2 h 57 min
